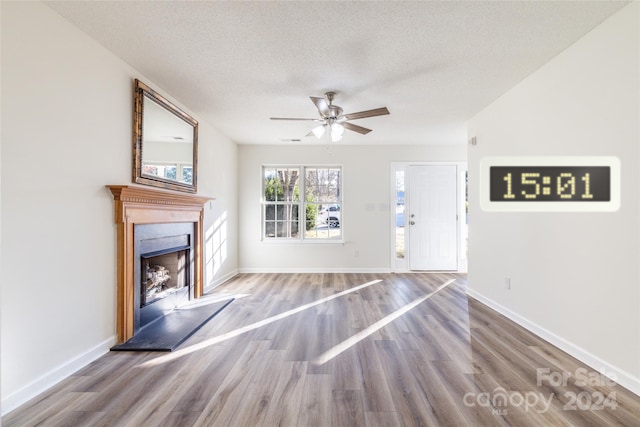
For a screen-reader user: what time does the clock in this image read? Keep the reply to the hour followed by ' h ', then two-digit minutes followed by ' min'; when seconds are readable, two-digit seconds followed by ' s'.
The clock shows 15 h 01 min
